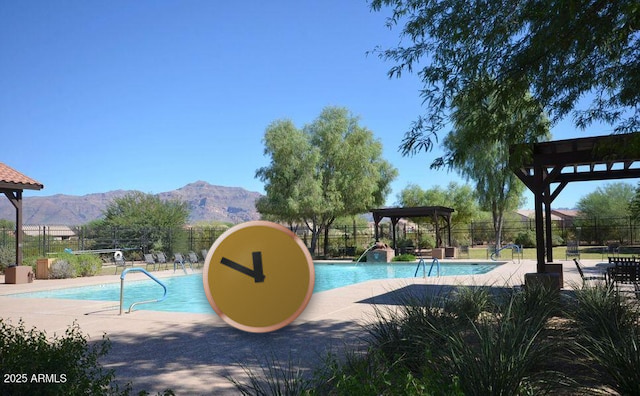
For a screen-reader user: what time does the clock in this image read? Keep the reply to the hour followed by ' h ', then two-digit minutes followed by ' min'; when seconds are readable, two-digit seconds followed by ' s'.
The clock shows 11 h 49 min
